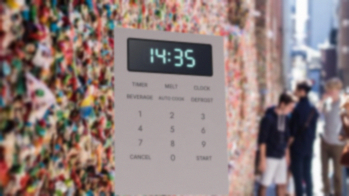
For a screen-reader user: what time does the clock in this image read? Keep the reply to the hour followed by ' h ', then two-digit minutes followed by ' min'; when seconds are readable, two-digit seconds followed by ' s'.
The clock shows 14 h 35 min
